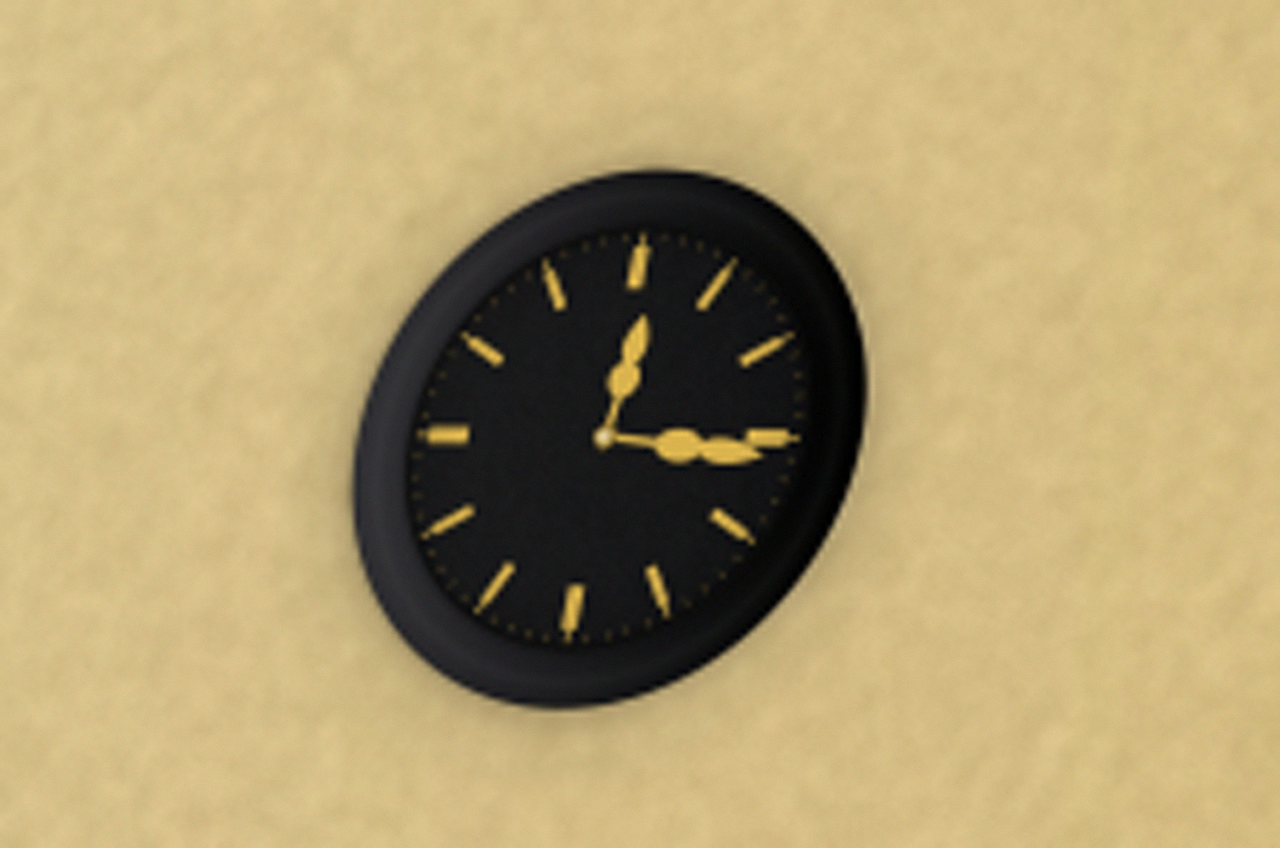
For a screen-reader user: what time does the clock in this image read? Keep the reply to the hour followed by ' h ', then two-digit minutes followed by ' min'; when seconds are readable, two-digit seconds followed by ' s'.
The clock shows 12 h 16 min
